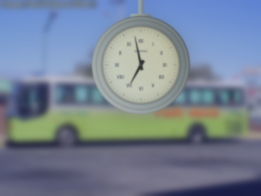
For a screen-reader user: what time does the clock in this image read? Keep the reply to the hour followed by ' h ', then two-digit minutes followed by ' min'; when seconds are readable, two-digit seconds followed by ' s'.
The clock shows 6 h 58 min
